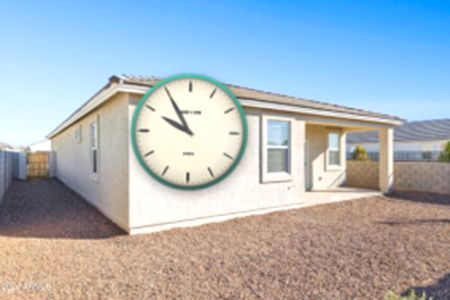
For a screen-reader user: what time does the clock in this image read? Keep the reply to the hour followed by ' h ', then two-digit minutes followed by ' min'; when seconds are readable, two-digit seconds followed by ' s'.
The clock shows 9 h 55 min
